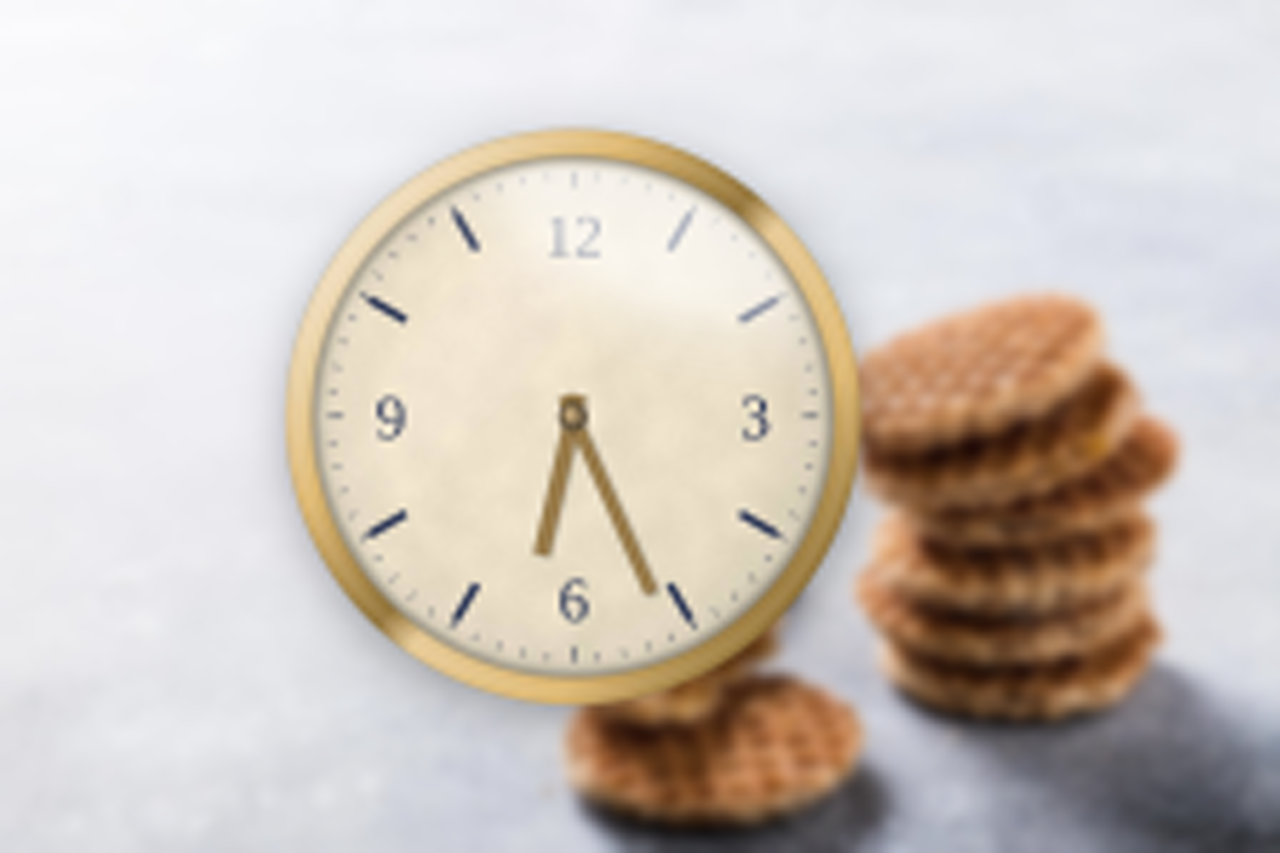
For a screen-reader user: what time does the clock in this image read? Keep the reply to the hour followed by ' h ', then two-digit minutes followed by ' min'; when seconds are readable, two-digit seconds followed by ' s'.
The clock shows 6 h 26 min
